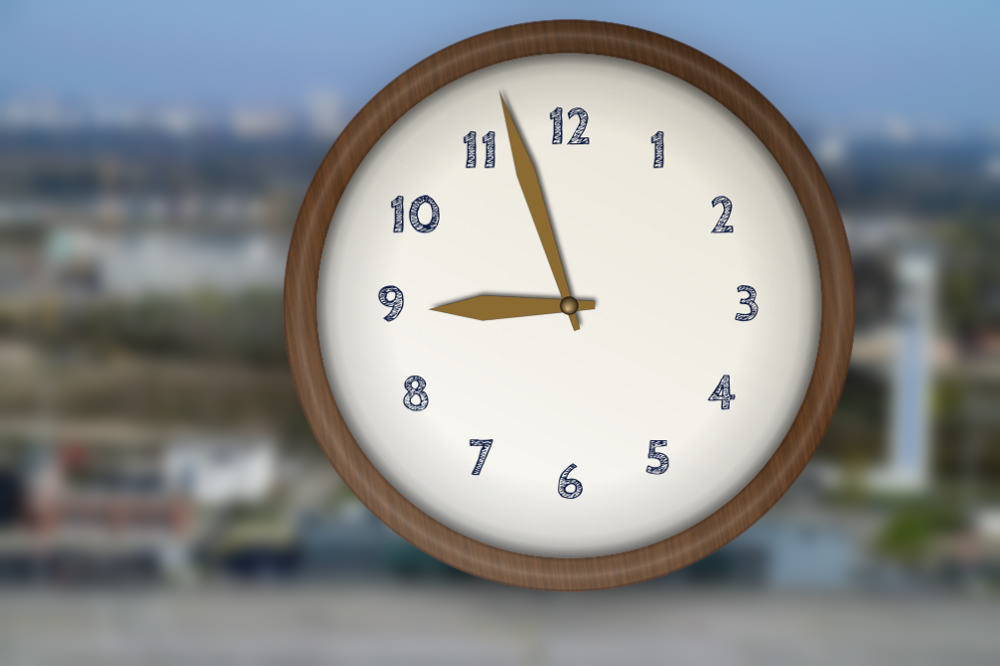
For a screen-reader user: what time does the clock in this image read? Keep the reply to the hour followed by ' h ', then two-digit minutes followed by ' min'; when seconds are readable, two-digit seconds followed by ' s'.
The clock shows 8 h 57 min
